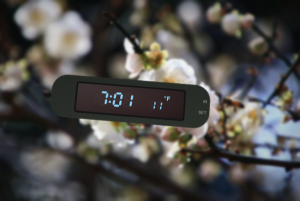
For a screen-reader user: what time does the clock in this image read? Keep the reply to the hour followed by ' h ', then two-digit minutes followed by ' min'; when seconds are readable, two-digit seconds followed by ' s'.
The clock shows 7 h 01 min
